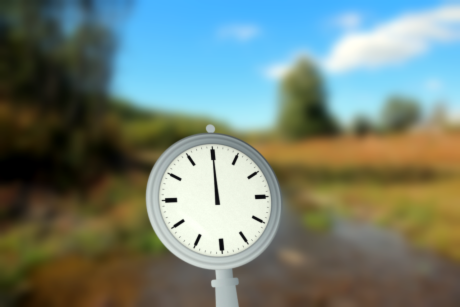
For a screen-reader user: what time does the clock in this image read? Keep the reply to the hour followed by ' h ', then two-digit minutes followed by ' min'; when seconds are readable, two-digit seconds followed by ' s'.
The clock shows 12 h 00 min
